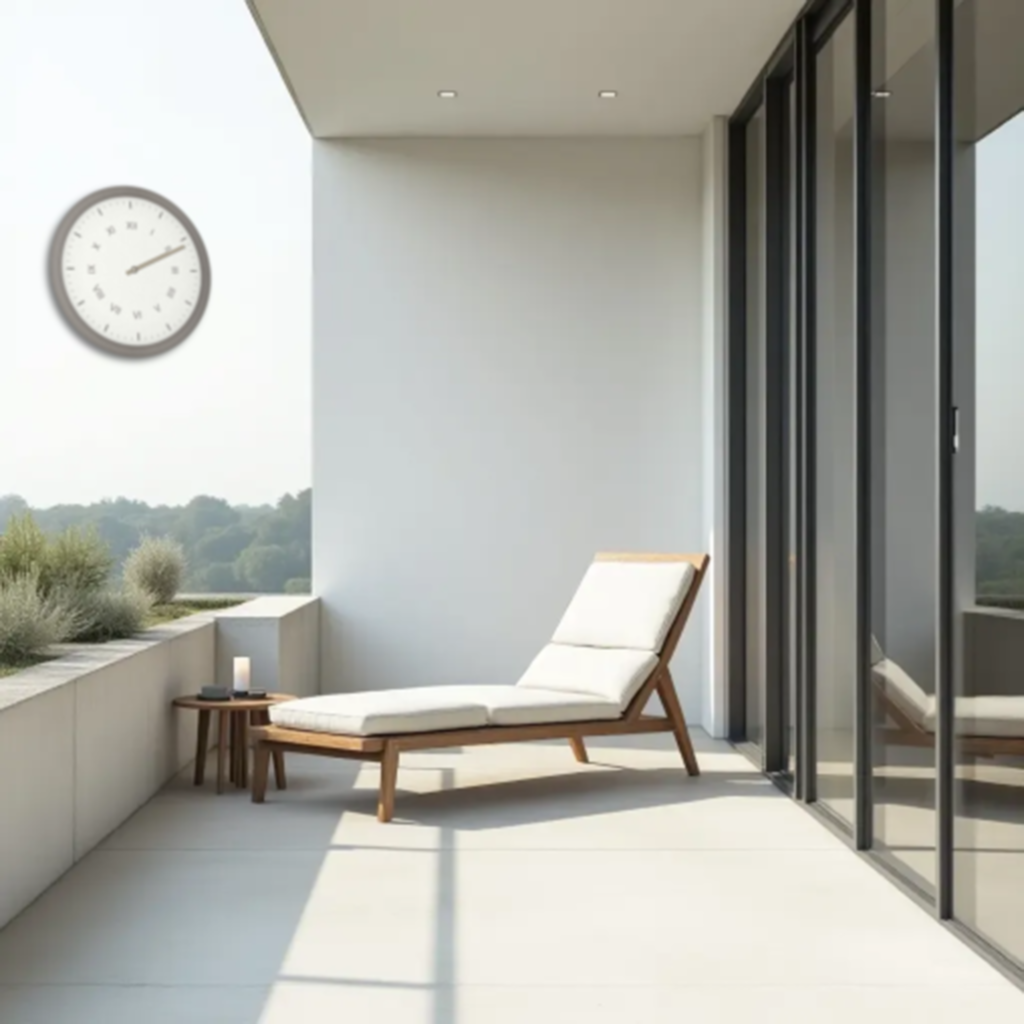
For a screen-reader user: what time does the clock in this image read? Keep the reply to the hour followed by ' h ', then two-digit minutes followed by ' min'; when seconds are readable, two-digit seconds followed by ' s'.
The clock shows 2 h 11 min
